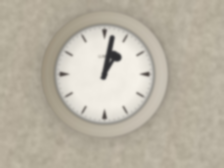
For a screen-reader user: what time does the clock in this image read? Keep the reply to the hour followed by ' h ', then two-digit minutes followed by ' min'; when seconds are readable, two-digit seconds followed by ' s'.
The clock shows 1 h 02 min
